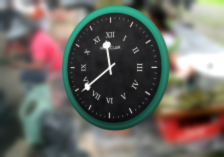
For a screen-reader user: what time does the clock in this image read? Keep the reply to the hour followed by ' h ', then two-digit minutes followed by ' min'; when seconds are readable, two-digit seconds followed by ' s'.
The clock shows 11 h 39 min
